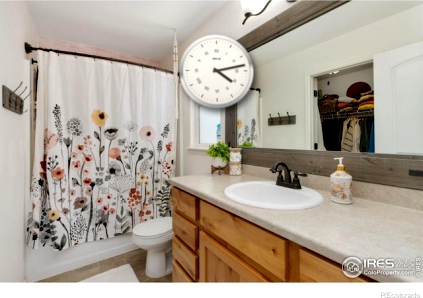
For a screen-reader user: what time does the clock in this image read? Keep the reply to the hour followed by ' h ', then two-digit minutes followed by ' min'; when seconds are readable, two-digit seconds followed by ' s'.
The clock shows 4 h 13 min
